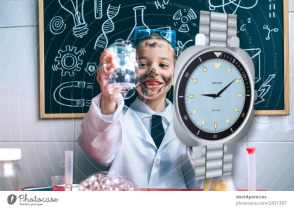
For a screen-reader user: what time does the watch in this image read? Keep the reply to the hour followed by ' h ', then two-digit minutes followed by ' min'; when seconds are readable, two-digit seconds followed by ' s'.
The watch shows 9 h 09 min
